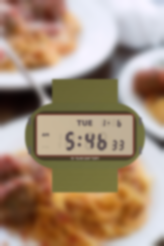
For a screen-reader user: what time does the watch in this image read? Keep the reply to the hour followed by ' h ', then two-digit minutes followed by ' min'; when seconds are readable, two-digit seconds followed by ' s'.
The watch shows 5 h 46 min
